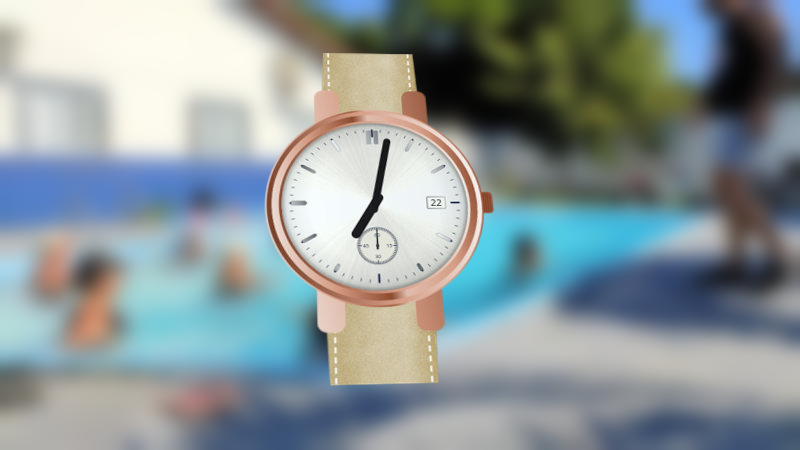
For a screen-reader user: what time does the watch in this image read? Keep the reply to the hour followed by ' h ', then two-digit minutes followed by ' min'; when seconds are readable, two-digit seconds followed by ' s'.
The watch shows 7 h 02 min
